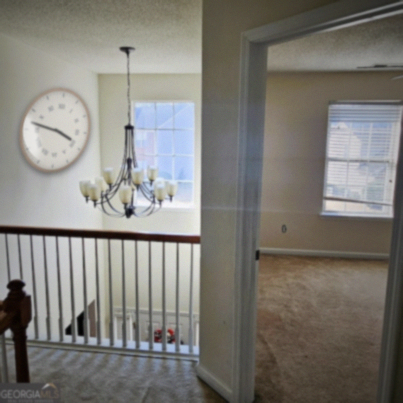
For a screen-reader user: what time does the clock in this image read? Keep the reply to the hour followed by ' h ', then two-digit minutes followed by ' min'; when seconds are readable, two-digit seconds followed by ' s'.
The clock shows 3 h 47 min
